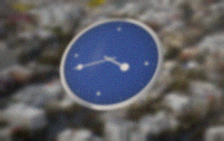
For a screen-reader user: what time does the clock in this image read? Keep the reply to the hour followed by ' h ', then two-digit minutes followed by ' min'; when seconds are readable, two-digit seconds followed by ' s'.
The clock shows 3 h 41 min
